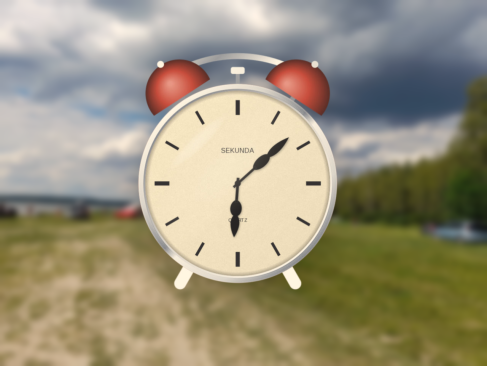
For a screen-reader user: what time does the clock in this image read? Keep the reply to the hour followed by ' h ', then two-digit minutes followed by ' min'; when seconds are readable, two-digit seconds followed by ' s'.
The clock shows 6 h 08 min
